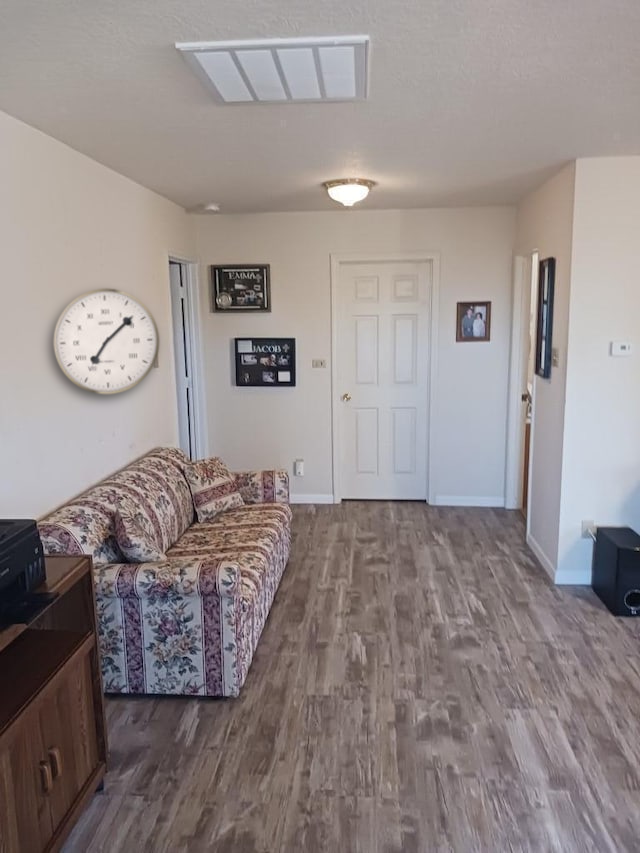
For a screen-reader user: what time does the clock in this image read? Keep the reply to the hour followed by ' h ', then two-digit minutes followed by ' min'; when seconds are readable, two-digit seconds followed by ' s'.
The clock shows 7 h 08 min
